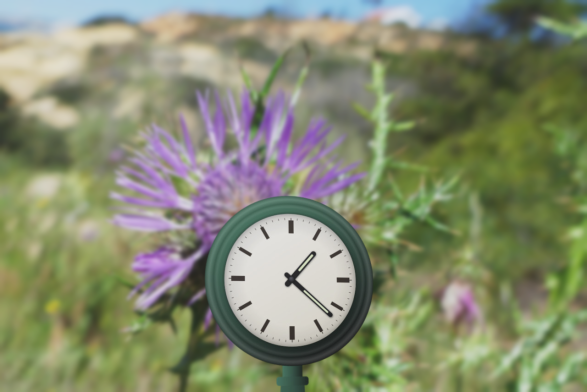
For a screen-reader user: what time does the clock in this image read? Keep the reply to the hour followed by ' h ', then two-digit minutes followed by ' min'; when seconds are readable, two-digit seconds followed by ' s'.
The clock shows 1 h 22 min
